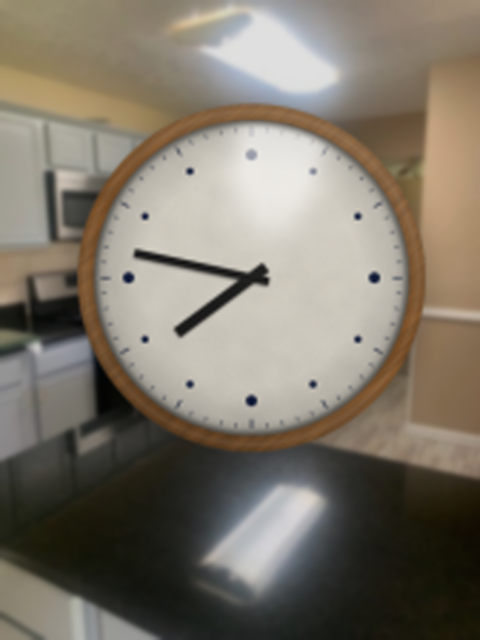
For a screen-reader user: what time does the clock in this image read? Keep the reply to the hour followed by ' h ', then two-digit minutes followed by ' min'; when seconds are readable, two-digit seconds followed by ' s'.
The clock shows 7 h 47 min
